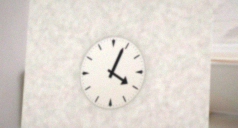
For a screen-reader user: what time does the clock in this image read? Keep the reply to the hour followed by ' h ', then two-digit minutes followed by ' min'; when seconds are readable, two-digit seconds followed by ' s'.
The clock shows 4 h 04 min
